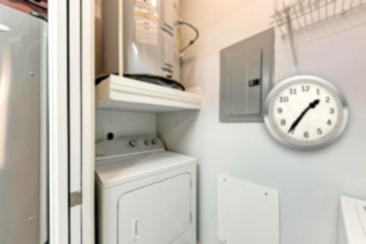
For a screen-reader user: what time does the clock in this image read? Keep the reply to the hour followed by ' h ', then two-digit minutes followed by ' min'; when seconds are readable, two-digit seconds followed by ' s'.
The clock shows 1 h 36 min
